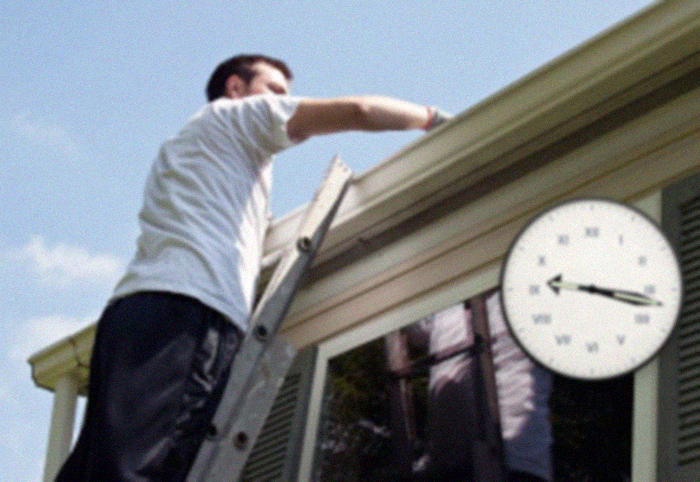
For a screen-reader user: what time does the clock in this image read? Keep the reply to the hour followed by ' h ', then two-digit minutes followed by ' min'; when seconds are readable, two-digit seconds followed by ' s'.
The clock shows 9 h 17 min
